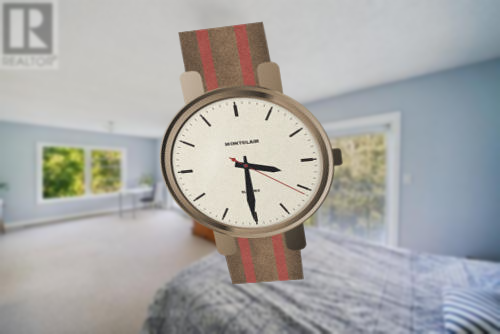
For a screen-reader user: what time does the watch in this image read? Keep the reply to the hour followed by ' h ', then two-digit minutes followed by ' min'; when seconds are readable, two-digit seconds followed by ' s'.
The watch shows 3 h 30 min 21 s
